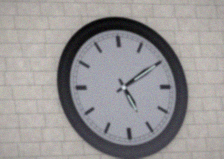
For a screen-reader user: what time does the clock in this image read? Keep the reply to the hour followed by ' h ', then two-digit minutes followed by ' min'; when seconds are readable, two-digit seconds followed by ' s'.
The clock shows 5 h 10 min
